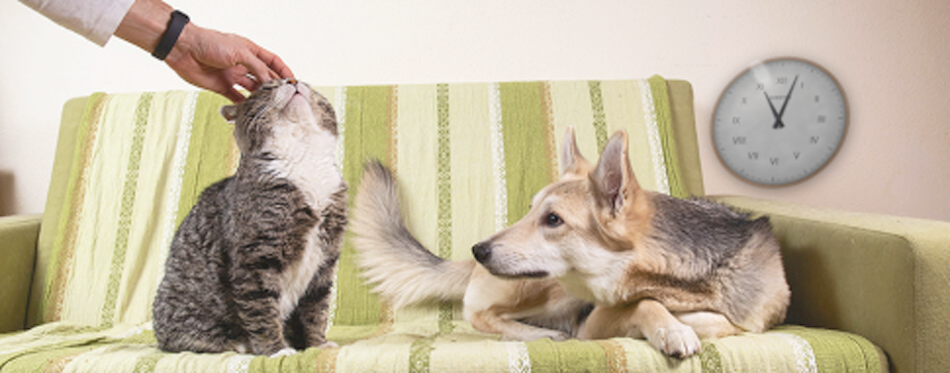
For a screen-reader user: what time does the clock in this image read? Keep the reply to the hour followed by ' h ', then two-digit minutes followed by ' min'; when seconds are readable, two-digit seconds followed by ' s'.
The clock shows 11 h 03 min
